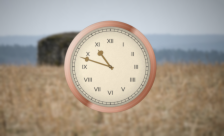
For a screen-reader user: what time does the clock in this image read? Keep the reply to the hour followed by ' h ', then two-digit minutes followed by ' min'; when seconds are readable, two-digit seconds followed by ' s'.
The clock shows 10 h 48 min
